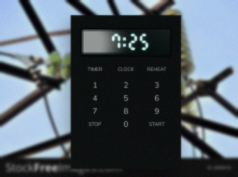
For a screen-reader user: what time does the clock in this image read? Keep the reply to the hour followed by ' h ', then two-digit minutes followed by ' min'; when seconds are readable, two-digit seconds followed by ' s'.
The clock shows 7 h 25 min
